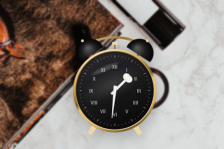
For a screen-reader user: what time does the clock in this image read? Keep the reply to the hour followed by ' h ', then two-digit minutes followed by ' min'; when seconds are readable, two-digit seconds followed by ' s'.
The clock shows 1 h 31 min
